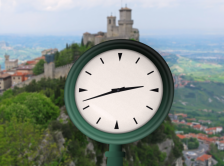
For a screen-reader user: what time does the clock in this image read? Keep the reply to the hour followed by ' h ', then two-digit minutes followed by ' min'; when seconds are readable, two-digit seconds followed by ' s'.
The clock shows 2 h 42 min
